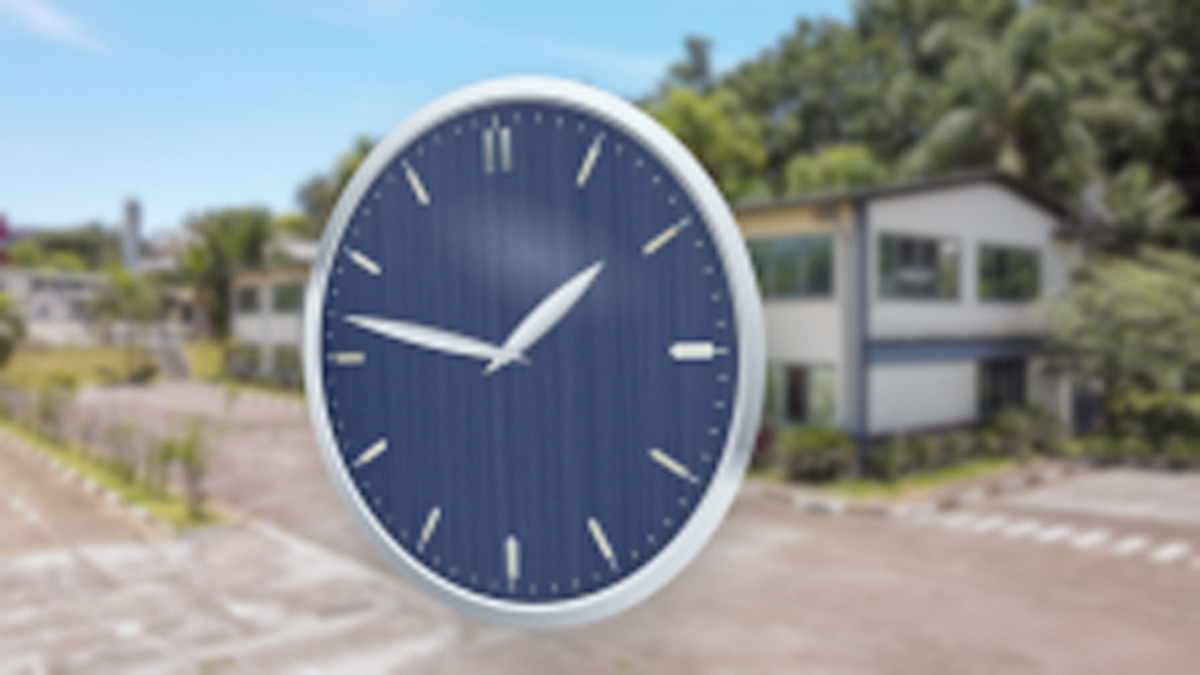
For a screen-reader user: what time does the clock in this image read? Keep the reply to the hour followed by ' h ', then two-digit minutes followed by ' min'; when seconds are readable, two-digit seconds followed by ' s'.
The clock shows 1 h 47 min
